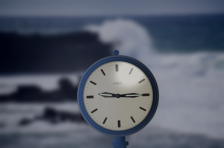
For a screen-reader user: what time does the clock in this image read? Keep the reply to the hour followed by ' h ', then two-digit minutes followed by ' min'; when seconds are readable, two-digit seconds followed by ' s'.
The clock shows 9 h 15 min
